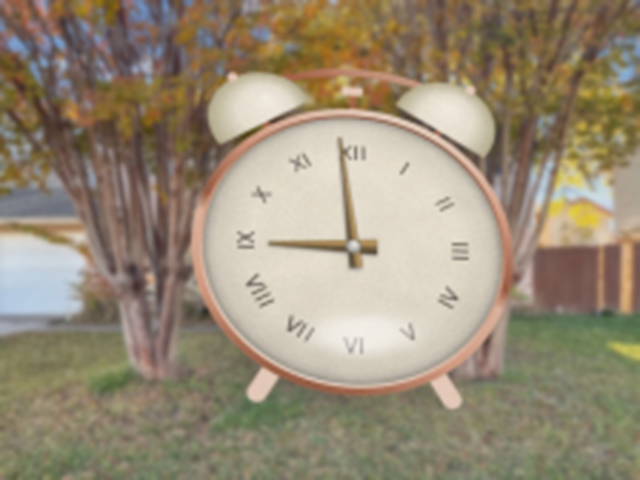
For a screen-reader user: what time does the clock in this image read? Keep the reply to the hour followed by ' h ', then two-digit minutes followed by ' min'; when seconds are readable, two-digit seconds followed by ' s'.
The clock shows 8 h 59 min
